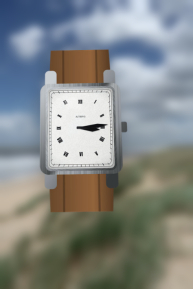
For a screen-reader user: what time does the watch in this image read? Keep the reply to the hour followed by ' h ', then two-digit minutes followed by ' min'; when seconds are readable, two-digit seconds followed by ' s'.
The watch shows 3 h 14 min
